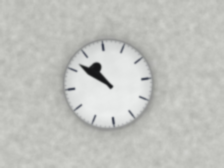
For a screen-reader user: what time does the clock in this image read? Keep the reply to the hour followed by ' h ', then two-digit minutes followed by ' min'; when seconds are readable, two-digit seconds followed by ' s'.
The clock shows 10 h 52 min
